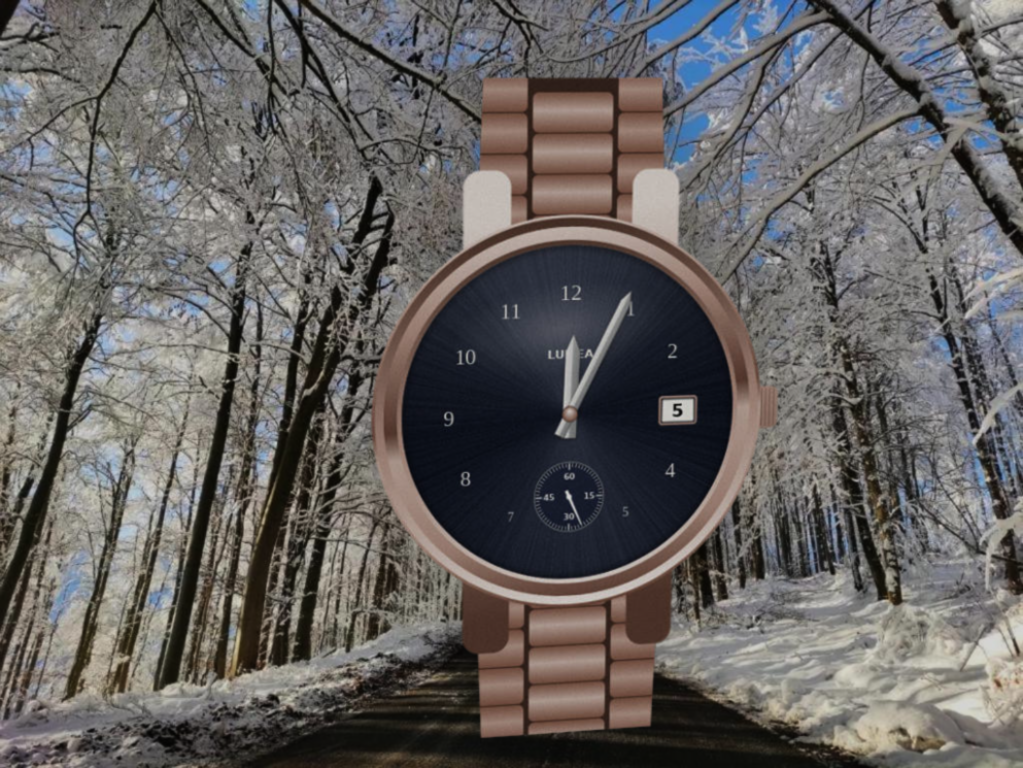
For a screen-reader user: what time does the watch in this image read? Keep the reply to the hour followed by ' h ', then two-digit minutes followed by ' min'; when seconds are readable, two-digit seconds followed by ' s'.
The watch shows 12 h 04 min 26 s
